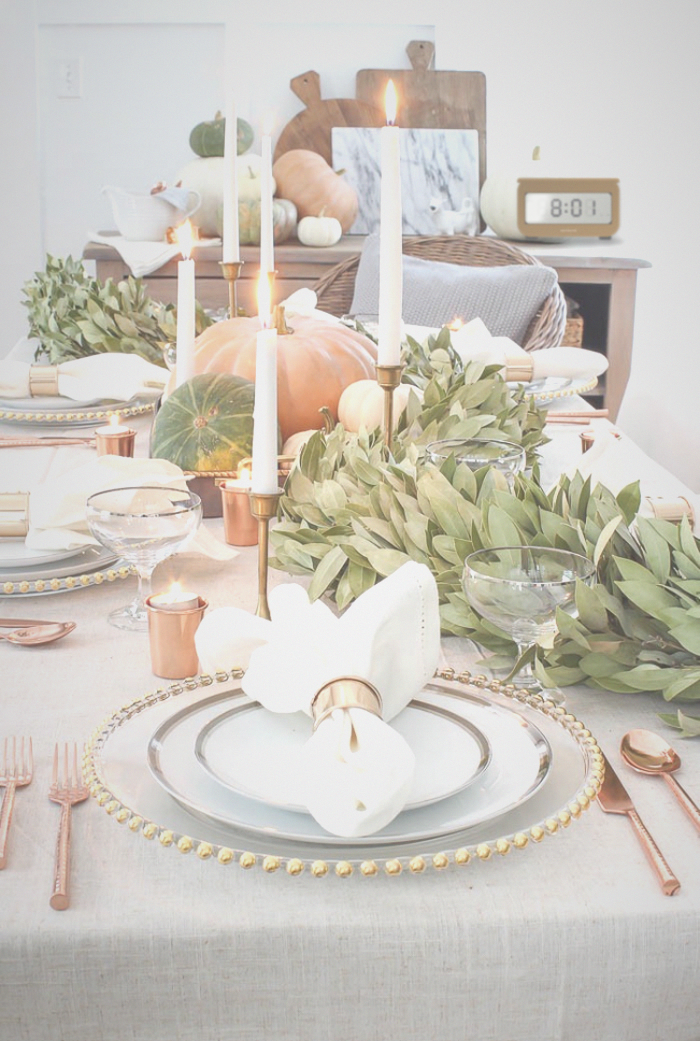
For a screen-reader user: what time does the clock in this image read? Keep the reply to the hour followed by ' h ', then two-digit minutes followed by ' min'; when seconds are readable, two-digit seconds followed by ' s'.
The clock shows 8 h 01 min
